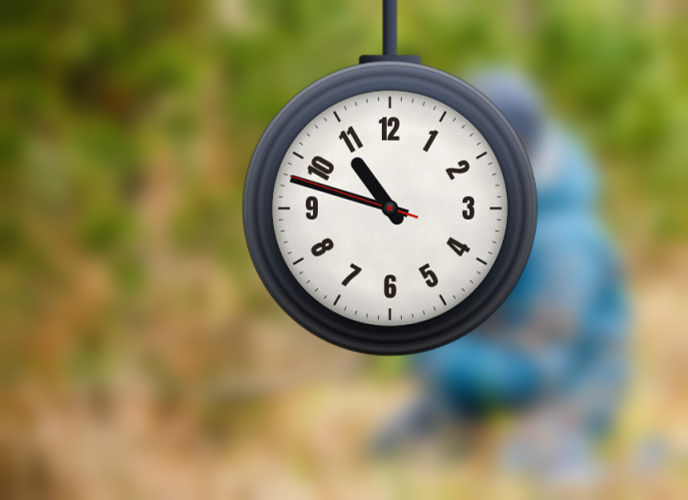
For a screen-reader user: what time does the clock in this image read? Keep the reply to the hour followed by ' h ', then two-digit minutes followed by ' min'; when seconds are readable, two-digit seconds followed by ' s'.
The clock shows 10 h 47 min 48 s
